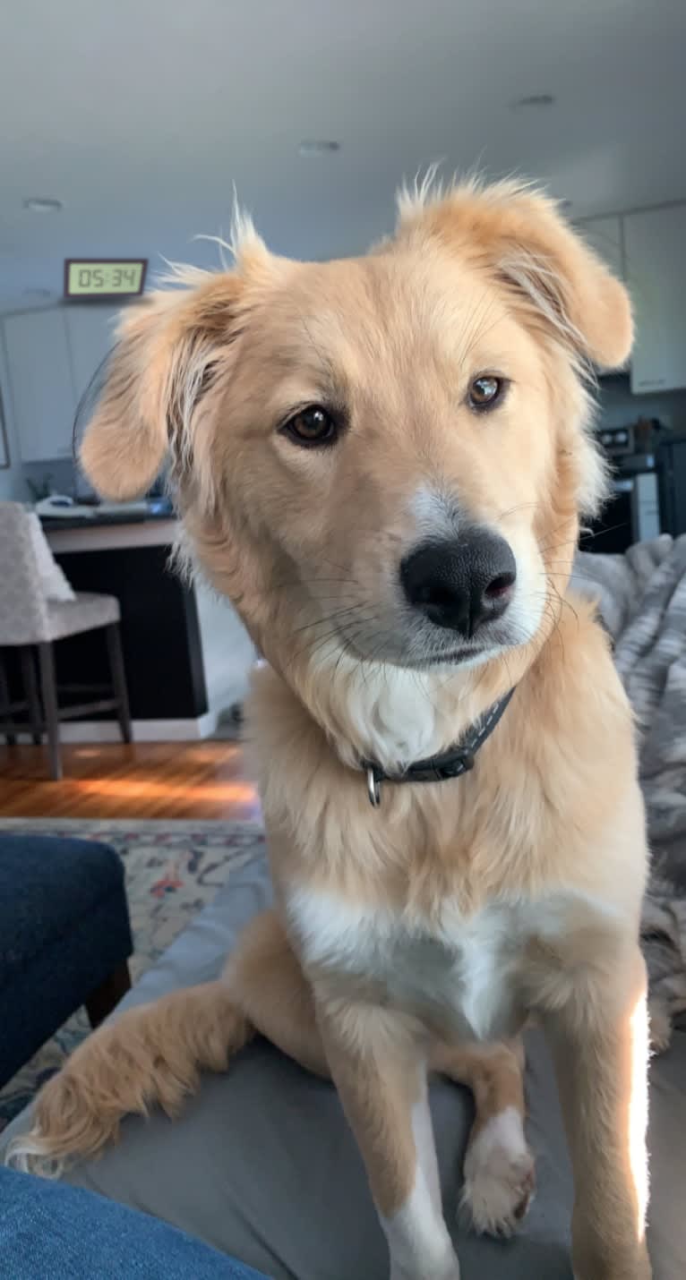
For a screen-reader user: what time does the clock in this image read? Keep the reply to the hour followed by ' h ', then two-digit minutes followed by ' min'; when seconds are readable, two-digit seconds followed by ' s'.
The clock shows 5 h 34 min
